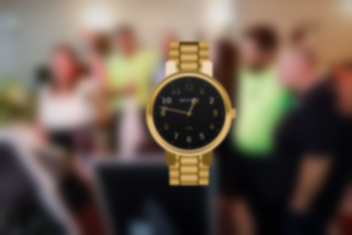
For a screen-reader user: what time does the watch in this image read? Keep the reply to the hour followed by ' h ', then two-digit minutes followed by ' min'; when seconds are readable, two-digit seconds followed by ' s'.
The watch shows 12 h 47 min
